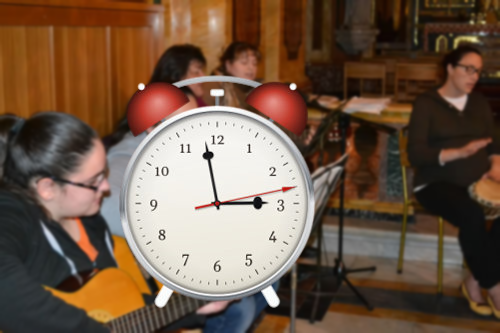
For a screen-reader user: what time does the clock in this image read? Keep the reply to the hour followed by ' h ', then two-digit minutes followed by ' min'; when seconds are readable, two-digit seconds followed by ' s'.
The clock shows 2 h 58 min 13 s
